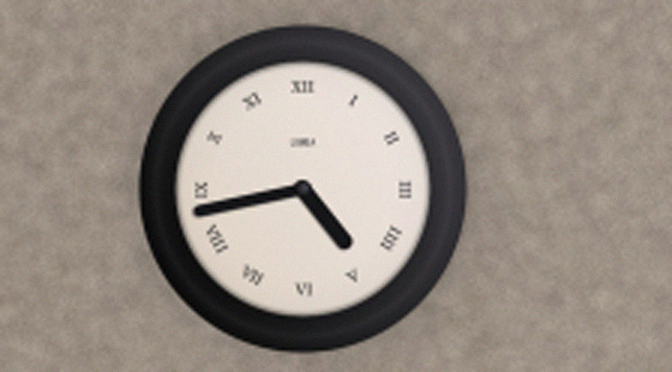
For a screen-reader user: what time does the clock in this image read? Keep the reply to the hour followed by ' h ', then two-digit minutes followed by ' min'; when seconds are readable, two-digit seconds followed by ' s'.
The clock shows 4 h 43 min
